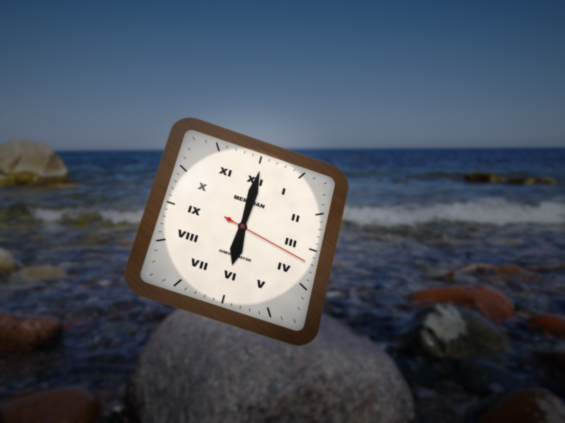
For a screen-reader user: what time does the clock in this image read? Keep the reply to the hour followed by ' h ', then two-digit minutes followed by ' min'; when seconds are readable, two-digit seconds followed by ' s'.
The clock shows 6 h 00 min 17 s
